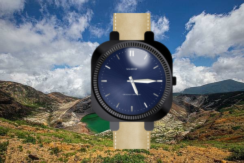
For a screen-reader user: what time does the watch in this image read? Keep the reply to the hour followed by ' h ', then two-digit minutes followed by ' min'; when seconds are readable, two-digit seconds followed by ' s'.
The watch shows 5 h 15 min
